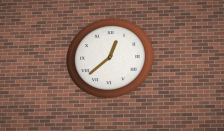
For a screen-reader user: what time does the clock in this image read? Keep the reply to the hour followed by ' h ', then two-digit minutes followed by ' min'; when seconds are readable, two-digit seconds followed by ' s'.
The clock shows 12 h 38 min
